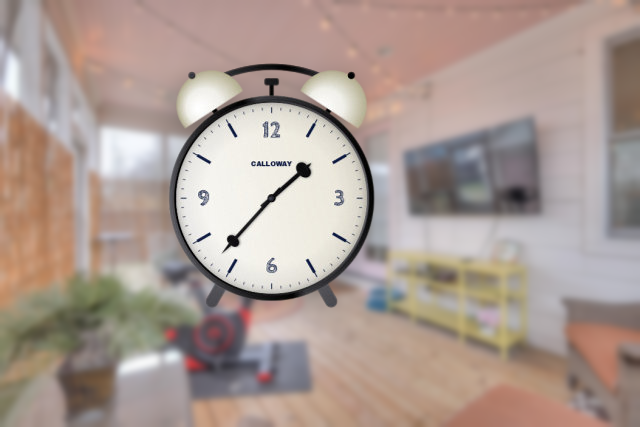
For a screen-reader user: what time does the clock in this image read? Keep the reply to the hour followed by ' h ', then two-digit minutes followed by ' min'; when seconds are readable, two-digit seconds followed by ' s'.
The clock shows 1 h 37 min
